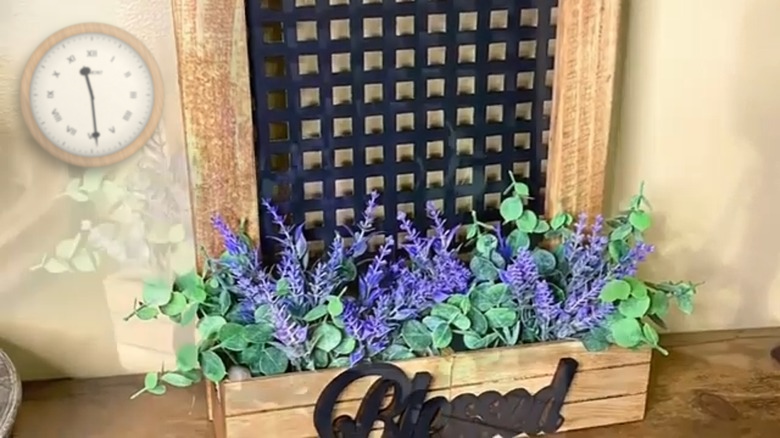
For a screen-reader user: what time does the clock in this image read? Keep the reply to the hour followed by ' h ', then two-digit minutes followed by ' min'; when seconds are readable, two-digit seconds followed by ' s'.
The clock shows 11 h 29 min
